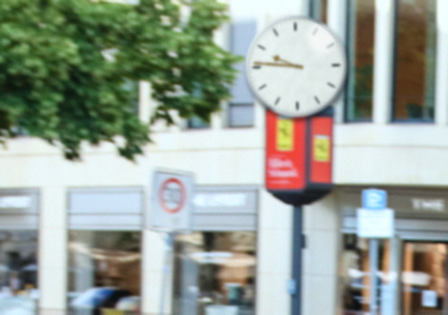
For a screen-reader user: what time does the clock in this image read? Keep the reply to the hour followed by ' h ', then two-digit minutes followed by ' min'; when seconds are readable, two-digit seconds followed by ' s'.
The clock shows 9 h 46 min
